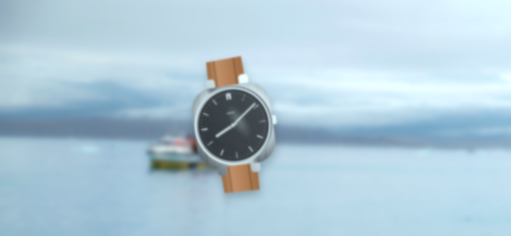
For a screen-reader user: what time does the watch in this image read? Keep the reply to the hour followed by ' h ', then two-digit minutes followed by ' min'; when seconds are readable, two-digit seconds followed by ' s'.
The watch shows 8 h 09 min
